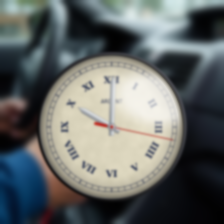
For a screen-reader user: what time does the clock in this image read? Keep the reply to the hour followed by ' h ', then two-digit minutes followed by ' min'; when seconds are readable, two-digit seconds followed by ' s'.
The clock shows 10 h 00 min 17 s
